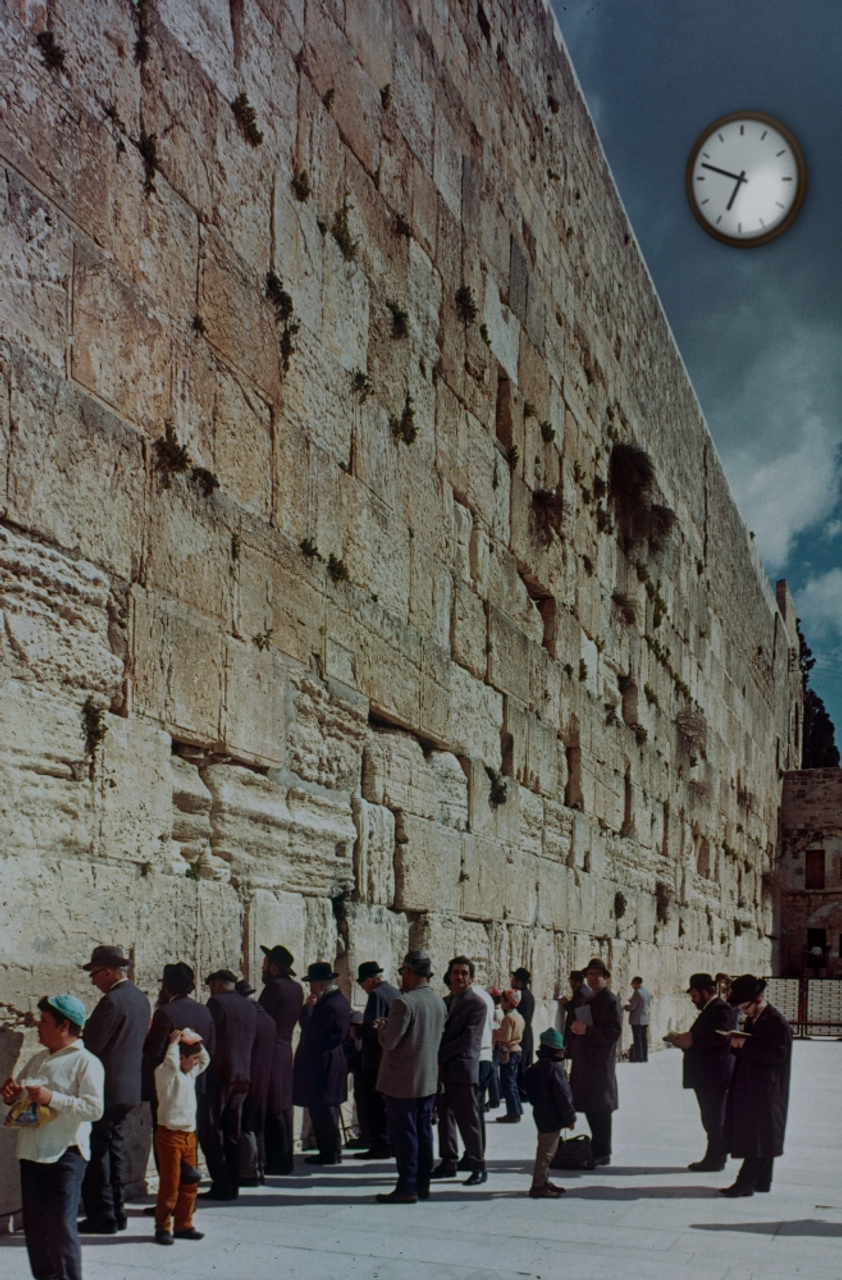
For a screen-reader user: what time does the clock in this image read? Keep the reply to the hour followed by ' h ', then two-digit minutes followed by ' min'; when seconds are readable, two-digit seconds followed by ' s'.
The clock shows 6 h 48 min
